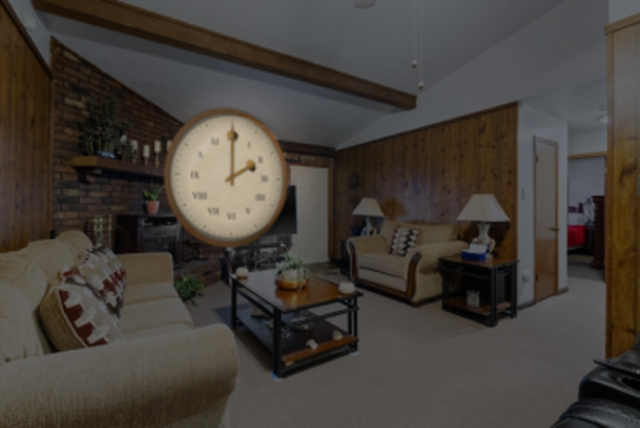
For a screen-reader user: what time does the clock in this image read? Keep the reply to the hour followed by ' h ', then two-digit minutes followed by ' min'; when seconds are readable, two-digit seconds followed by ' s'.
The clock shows 2 h 00 min
